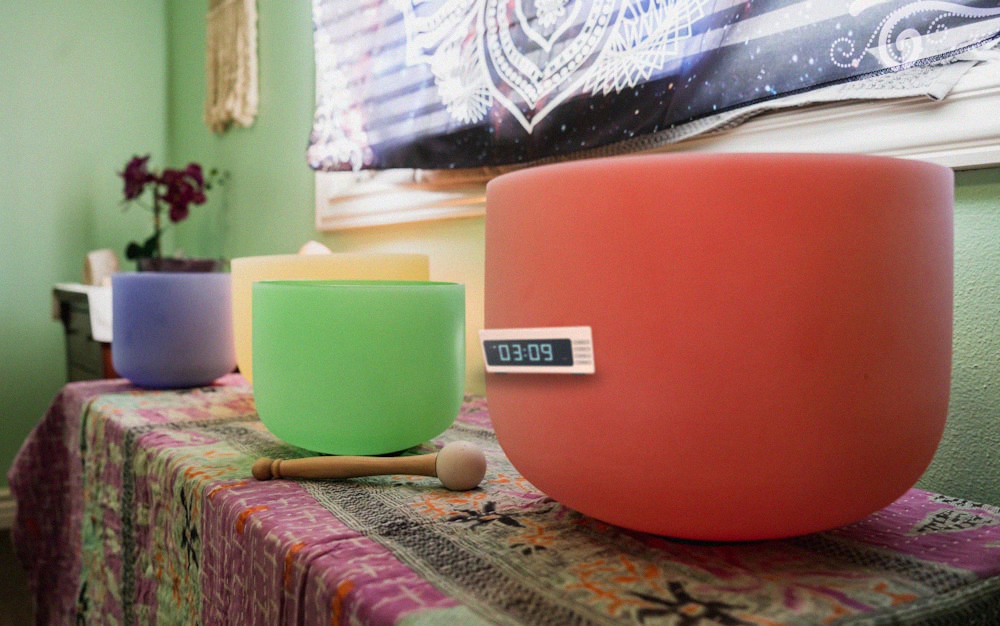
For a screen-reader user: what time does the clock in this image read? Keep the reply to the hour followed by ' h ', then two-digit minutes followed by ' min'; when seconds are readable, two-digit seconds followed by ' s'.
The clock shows 3 h 09 min
